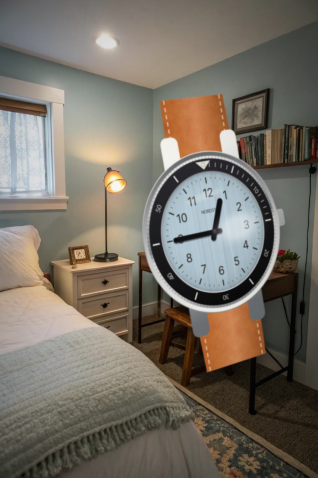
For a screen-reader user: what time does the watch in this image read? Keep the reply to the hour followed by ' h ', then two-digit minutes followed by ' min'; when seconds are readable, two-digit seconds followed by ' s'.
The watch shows 12 h 45 min
